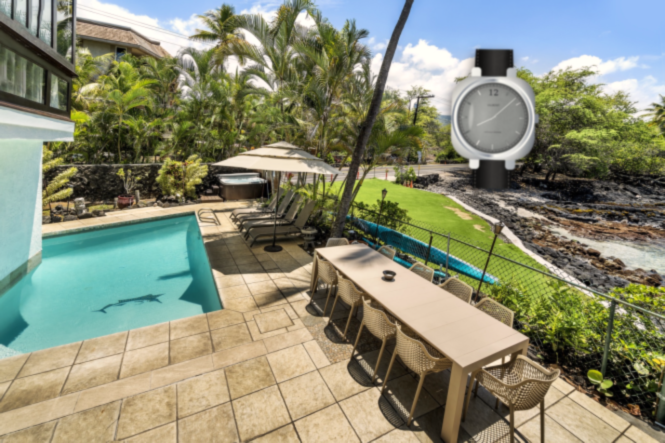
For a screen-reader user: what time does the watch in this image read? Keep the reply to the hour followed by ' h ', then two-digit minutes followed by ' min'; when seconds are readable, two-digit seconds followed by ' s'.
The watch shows 8 h 08 min
